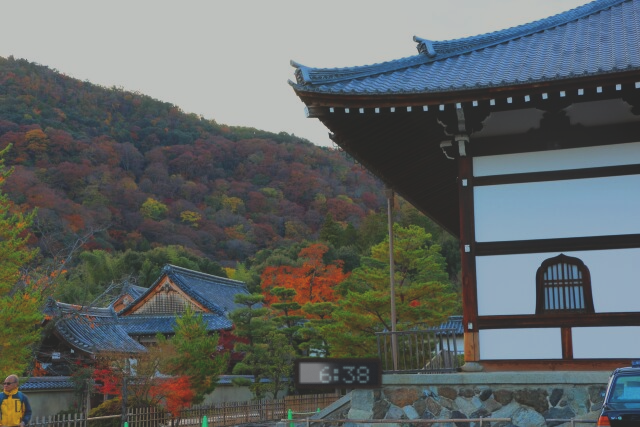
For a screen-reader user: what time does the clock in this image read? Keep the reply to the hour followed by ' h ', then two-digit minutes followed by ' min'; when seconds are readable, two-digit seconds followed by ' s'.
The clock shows 6 h 38 min
